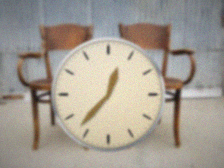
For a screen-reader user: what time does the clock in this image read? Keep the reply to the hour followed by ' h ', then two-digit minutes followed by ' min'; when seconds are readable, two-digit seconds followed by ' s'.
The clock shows 12 h 37 min
